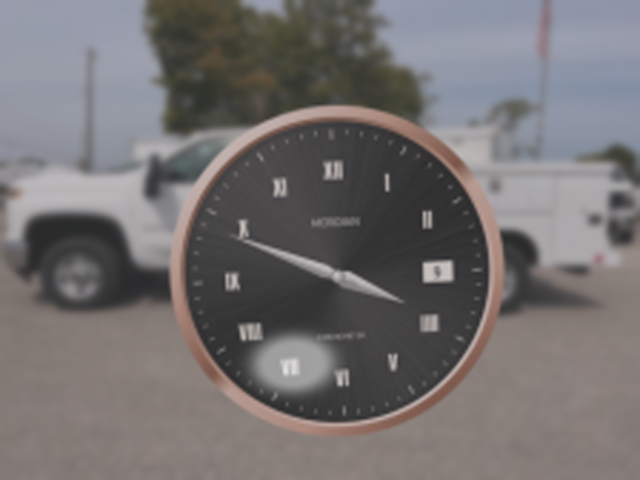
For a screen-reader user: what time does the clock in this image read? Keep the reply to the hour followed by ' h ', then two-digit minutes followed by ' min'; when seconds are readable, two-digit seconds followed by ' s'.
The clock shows 3 h 49 min
